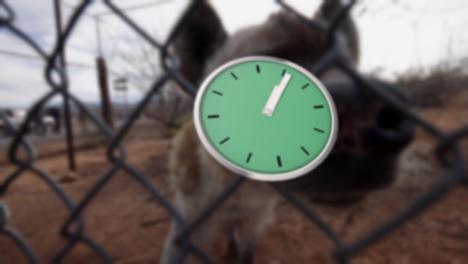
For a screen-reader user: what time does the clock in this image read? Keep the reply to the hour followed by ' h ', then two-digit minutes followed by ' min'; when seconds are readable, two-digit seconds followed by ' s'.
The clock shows 1 h 06 min
